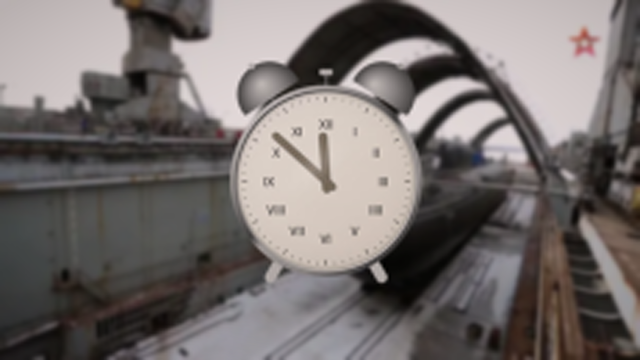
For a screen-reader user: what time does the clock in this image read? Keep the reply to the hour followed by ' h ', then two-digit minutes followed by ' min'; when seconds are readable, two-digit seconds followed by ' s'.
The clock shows 11 h 52 min
